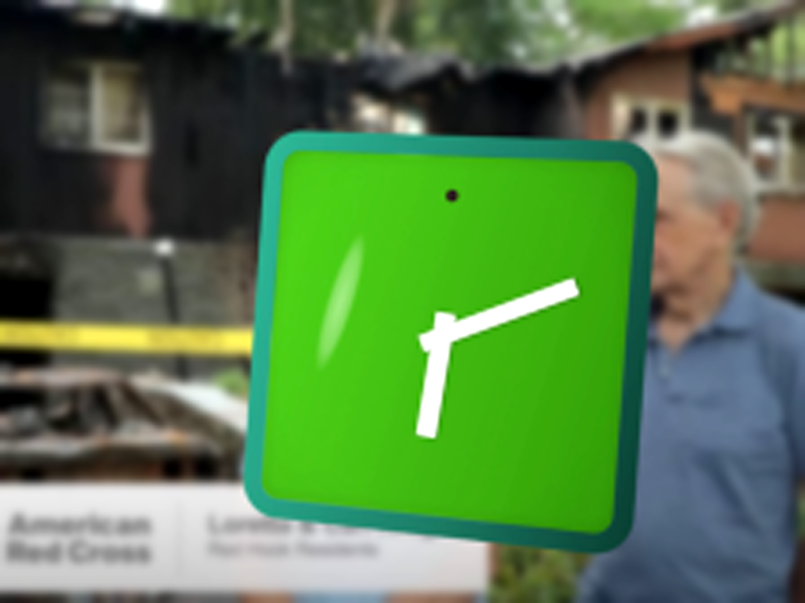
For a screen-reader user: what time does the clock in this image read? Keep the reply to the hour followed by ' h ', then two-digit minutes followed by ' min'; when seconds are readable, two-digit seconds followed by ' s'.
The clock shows 6 h 11 min
